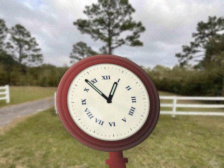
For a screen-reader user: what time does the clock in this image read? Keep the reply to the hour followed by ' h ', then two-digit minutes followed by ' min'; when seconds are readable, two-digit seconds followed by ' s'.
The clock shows 12 h 53 min
